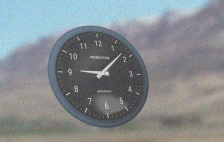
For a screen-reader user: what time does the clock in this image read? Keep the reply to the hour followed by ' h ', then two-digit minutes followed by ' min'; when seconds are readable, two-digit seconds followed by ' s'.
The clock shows 9 h 08 min
